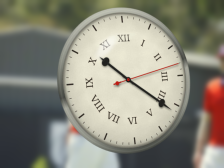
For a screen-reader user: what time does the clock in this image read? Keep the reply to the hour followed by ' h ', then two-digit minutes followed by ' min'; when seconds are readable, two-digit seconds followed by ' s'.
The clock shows 10 h 21 min 13 s
